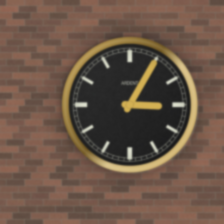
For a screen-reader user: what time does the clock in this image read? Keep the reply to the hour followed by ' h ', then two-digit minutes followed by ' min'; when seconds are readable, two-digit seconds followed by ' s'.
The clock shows 3 h 05 min
